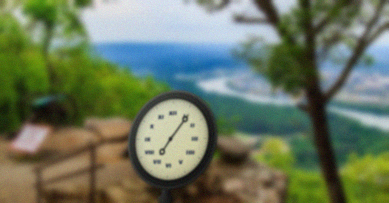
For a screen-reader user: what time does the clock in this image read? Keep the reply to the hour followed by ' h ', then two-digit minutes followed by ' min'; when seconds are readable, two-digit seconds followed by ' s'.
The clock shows 7 h 06 min
